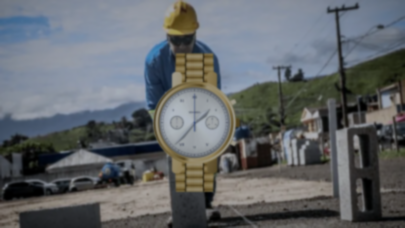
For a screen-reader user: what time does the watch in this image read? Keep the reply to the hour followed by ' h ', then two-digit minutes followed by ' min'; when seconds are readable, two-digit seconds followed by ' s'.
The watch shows 1 h 37 min
